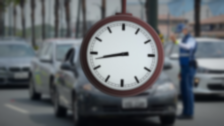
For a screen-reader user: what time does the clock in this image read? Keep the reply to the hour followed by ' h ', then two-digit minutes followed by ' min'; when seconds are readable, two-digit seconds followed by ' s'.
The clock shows 8 h 43 min
